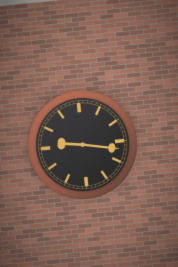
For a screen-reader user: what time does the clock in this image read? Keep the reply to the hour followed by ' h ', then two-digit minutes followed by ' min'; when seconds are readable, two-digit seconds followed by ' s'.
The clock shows 9 h 17 min
